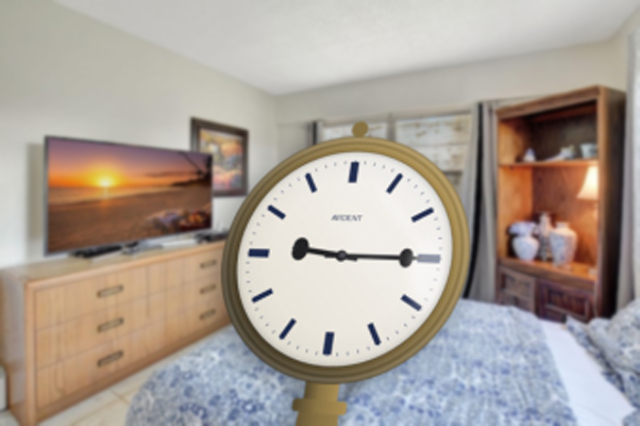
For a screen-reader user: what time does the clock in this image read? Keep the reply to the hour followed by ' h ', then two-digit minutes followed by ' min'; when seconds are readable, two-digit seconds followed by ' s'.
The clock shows 9 h 15 min
